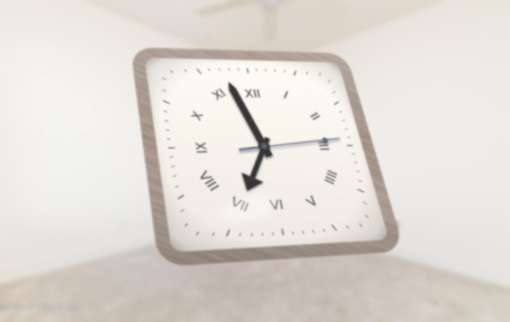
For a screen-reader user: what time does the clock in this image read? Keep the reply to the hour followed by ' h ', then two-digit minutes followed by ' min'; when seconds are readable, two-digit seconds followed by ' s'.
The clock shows 6 h 57 min 14 s
